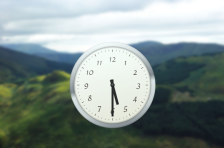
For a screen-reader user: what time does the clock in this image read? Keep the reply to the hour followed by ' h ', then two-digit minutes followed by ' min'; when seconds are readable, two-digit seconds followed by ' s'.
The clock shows 5 h 30 min
